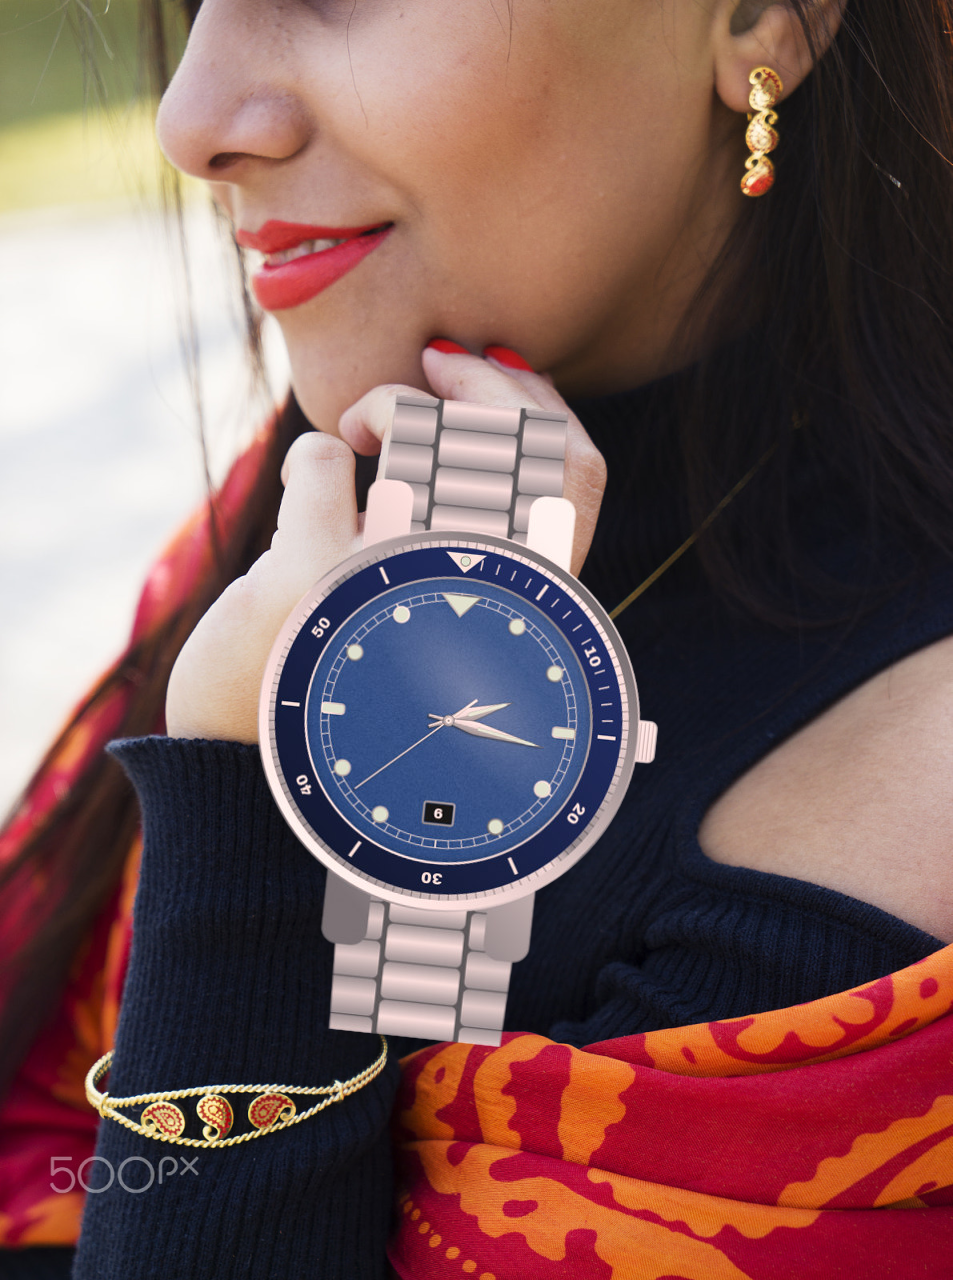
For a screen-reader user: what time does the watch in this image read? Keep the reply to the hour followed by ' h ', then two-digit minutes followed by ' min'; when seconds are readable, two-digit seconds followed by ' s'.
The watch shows 2 h 16 min 38 s
